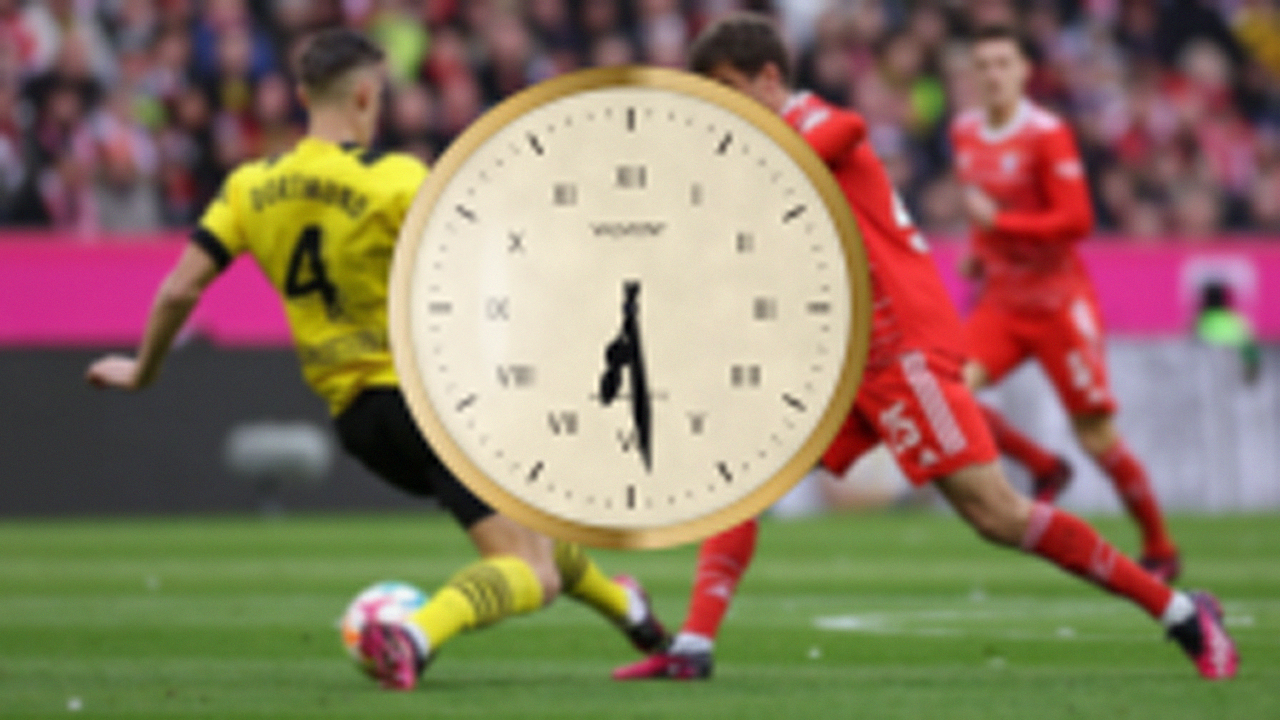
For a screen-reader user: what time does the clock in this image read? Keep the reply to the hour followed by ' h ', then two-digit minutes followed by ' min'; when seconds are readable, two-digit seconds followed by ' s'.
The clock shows 6 h 29 min
